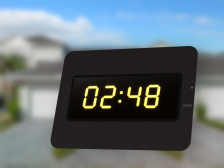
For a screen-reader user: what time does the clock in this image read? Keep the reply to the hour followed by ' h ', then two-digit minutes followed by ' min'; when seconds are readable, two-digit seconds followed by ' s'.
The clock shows 2 h 48 min
